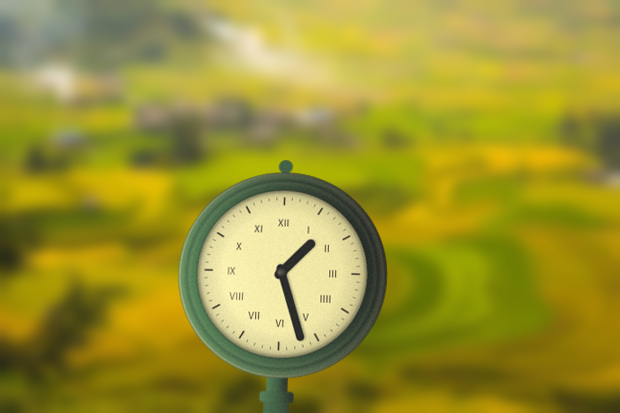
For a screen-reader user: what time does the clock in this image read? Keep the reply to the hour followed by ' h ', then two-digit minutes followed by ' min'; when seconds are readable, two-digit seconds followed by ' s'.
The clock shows 1 h 27 min
